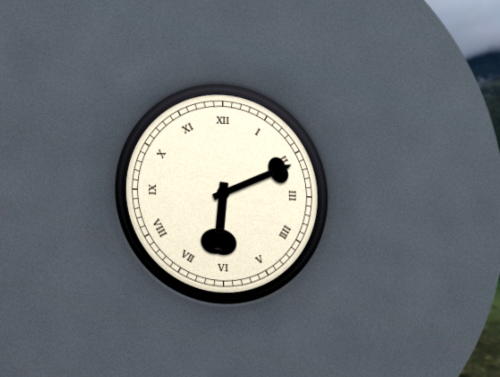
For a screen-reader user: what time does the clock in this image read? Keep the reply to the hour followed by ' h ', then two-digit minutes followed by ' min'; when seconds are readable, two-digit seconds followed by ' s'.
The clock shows 6 h 11 min
